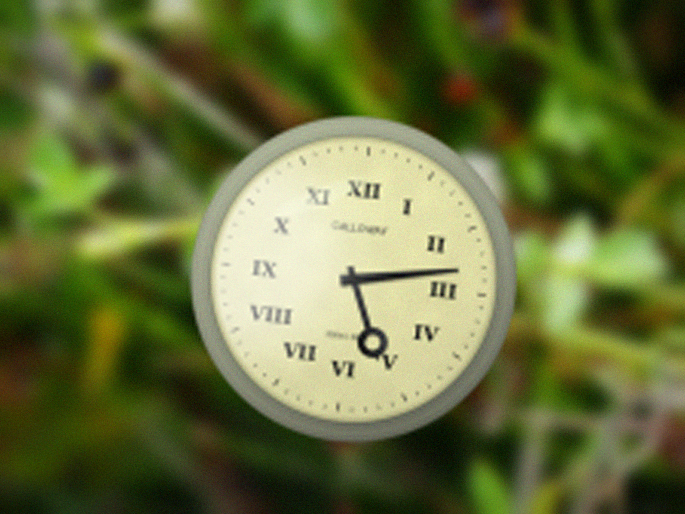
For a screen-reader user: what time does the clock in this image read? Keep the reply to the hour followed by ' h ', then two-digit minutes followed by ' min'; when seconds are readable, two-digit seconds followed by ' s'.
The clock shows 5 h 13 min
